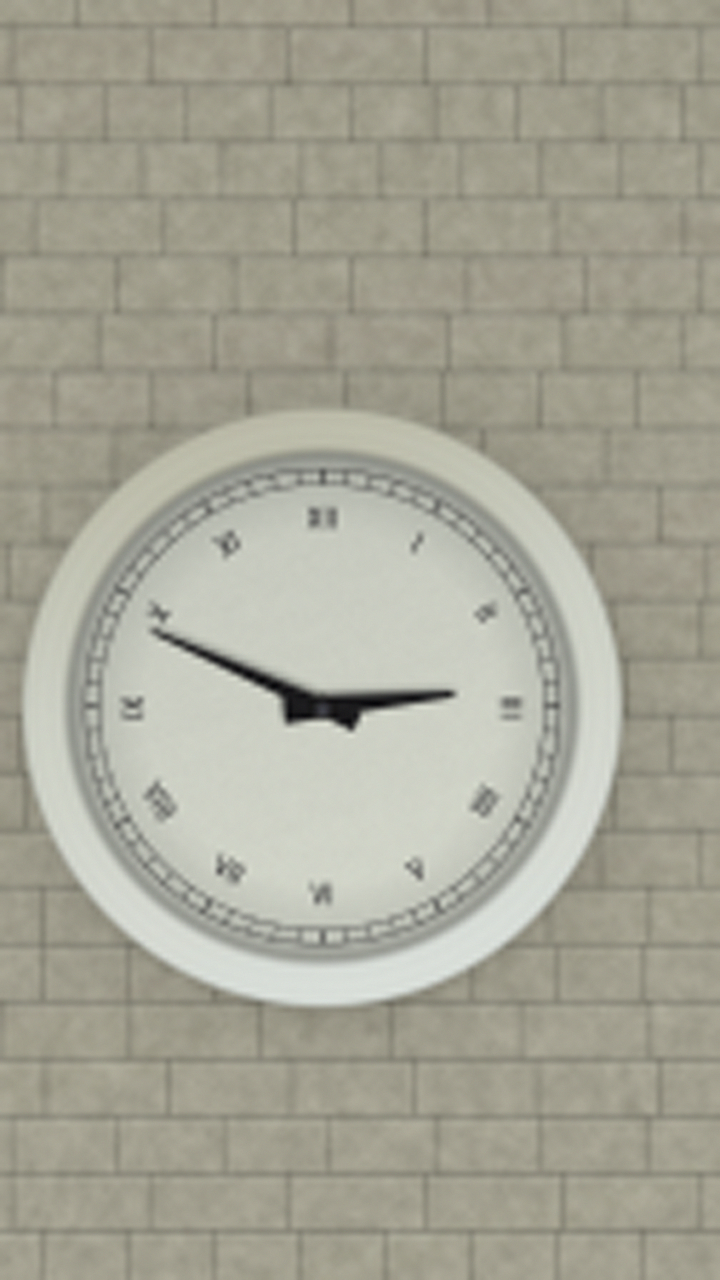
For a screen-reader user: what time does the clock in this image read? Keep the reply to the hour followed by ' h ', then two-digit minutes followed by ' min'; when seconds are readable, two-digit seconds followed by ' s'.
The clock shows 2 h 49 min
